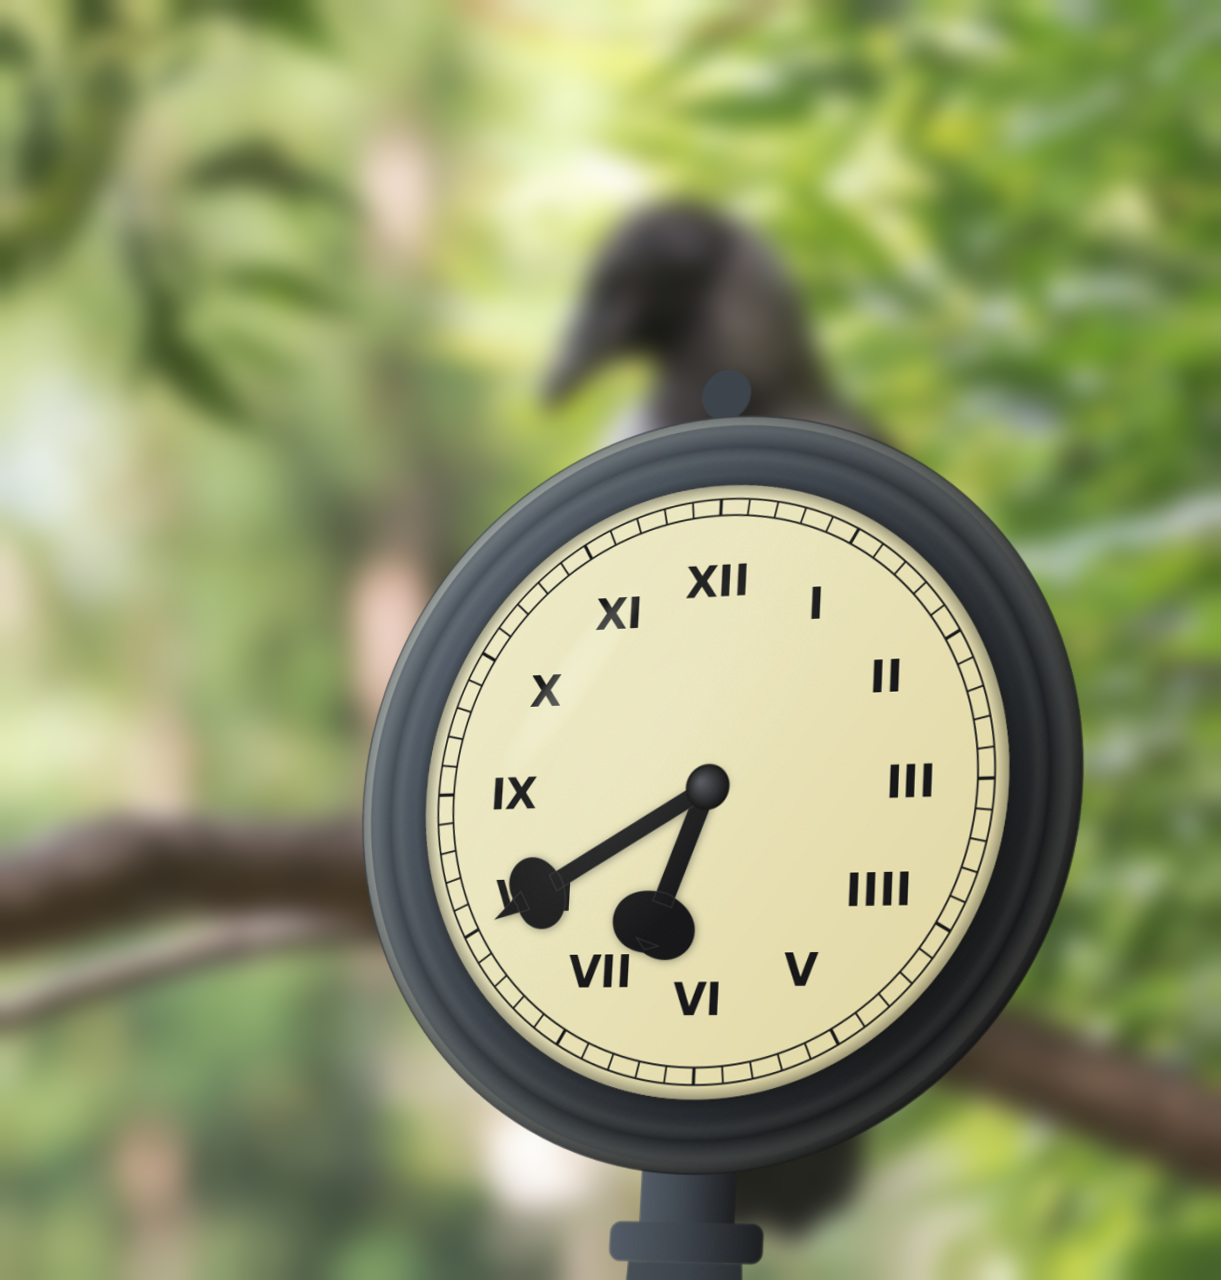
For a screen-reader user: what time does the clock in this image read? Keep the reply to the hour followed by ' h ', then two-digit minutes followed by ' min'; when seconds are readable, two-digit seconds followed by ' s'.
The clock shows 6 h 40 min
